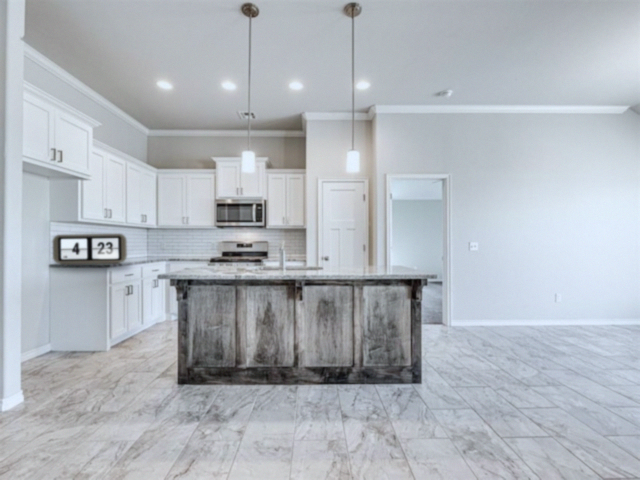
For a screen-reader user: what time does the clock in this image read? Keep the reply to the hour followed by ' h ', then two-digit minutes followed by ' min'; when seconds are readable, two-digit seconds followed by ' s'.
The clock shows 4 h 23 min
